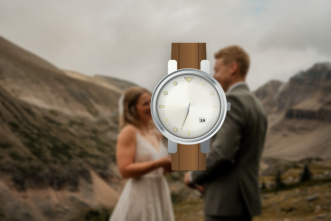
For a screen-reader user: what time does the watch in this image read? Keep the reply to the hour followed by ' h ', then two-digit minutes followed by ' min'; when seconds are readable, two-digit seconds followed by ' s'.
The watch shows 6 h 33 min
